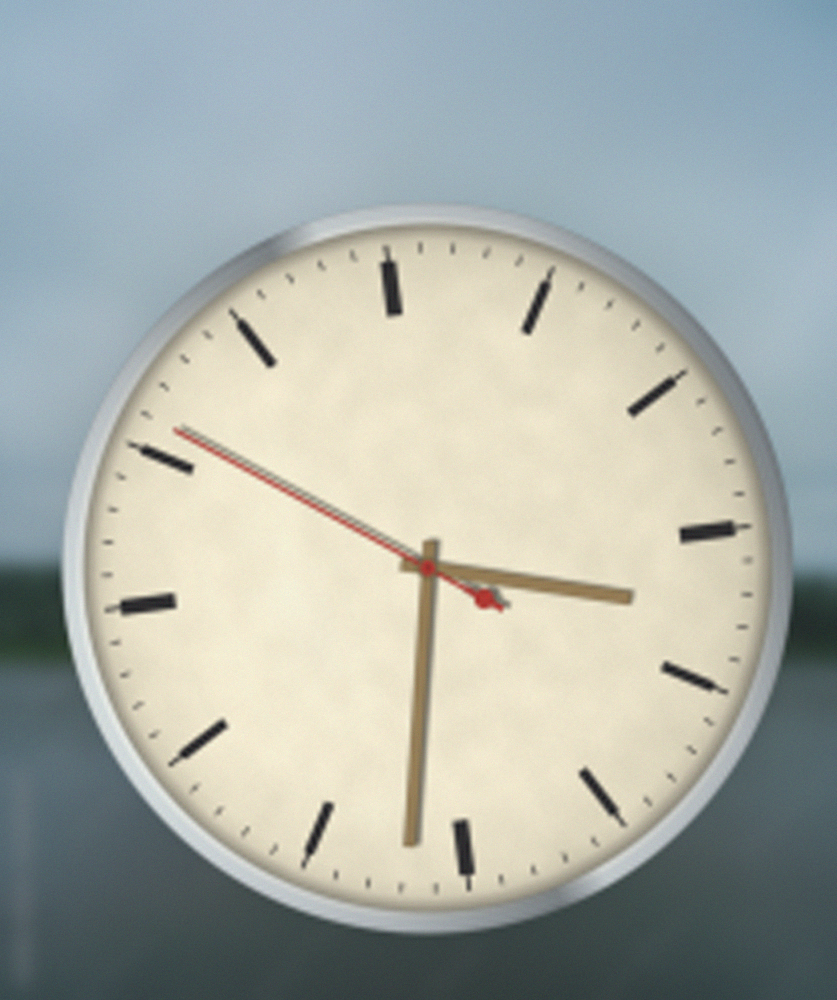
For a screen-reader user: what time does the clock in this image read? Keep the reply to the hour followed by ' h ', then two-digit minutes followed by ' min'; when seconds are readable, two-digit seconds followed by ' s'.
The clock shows 3 h 31 min 51 s
